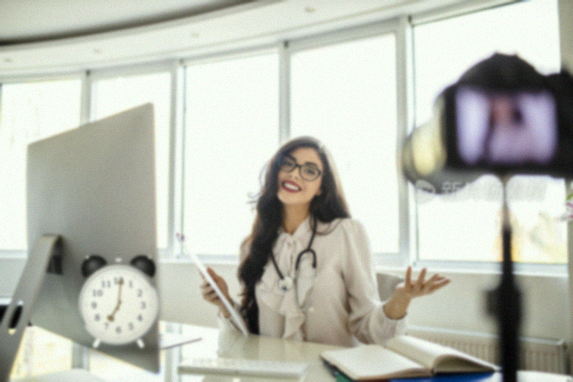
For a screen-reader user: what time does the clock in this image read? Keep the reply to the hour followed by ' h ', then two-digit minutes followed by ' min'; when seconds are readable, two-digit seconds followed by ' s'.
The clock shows 7 h 01 min
